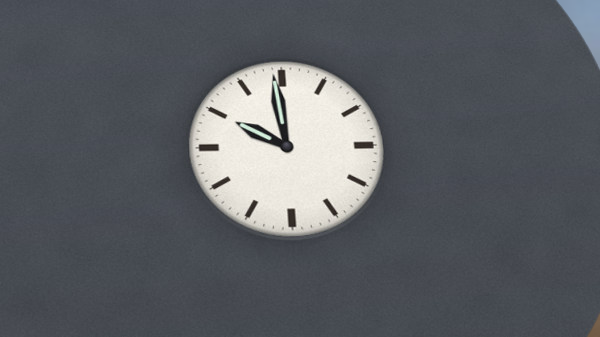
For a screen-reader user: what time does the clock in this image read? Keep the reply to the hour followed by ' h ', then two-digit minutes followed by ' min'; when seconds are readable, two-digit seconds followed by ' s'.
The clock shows 9 h 59 min
